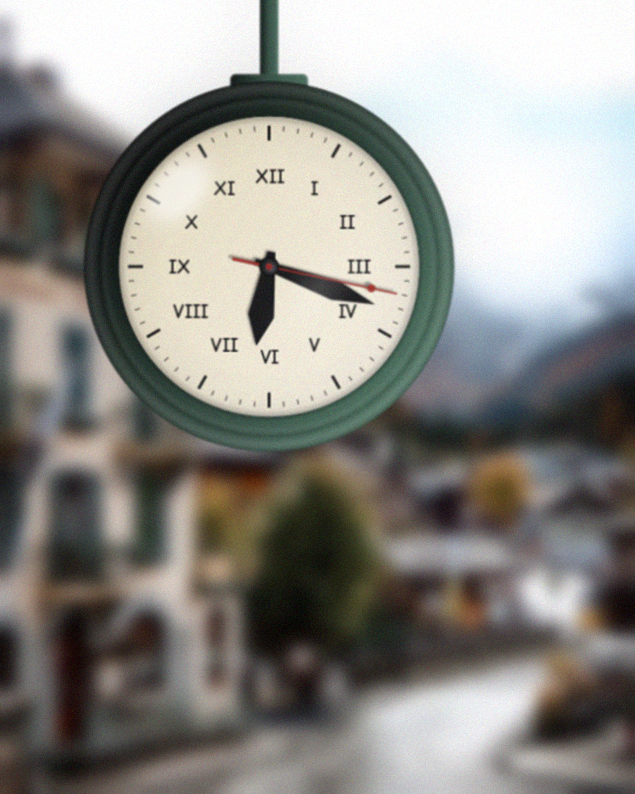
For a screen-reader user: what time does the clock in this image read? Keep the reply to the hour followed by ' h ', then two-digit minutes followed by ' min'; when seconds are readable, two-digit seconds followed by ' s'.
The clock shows 6 h 18 min 17 s
